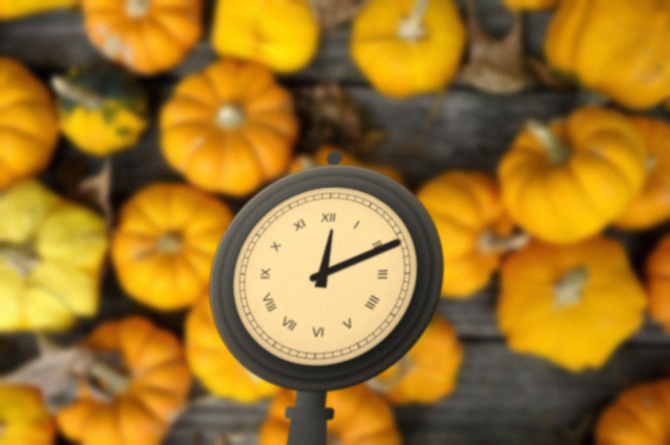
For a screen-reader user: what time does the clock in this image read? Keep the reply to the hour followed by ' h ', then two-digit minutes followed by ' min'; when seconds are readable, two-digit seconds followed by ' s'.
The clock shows 12 h 11 min
